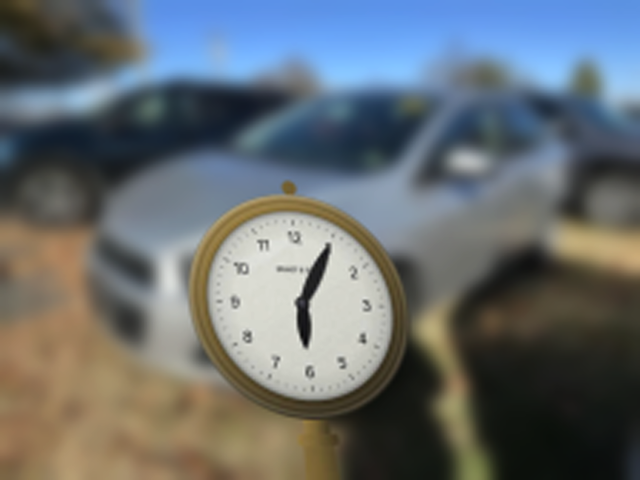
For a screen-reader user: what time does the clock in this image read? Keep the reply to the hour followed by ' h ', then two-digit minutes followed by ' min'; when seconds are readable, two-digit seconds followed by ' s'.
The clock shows 6 h 05 min
